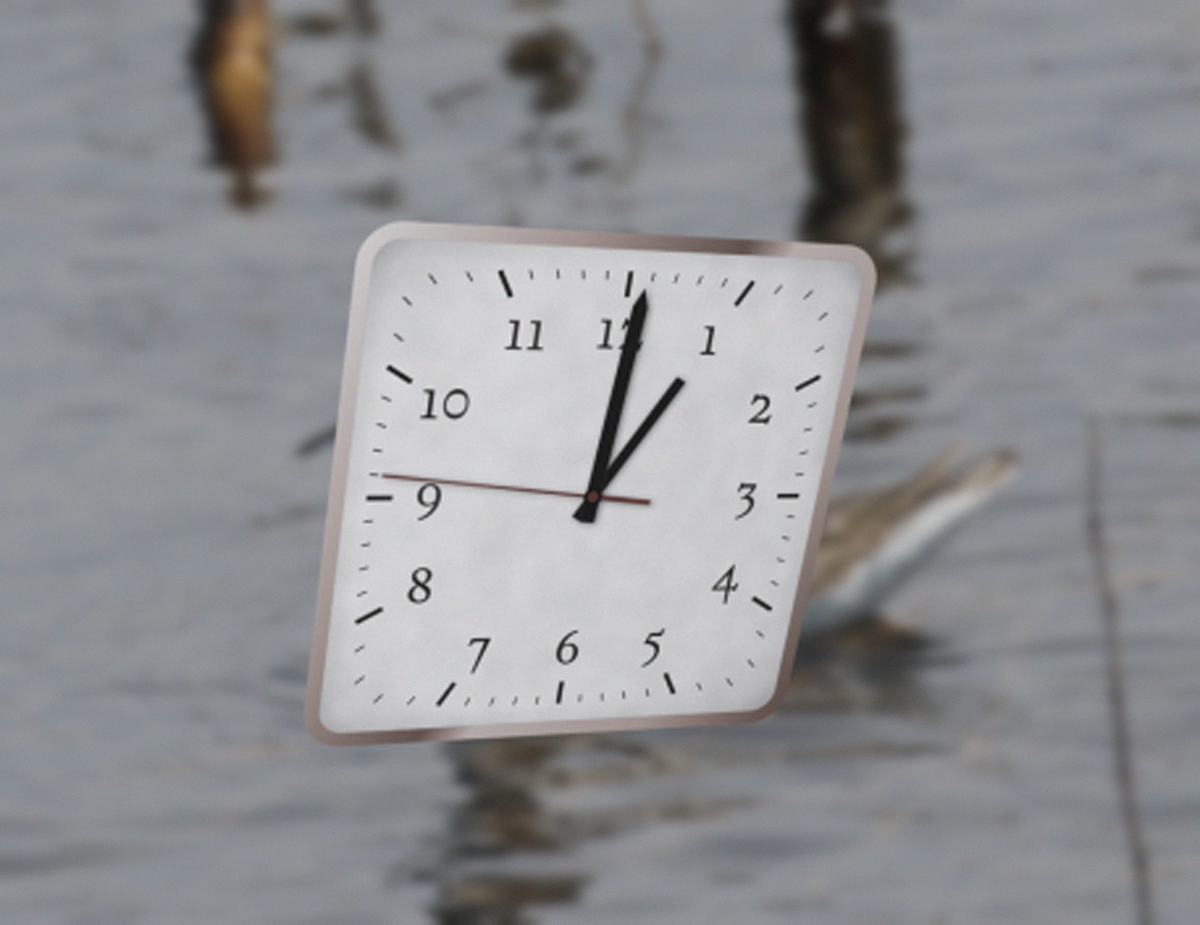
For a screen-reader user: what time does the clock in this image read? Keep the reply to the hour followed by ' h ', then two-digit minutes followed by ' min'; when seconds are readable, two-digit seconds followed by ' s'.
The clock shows 1 h 00 min 46 s
